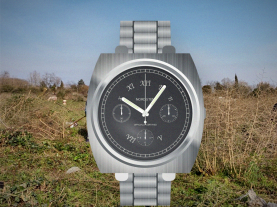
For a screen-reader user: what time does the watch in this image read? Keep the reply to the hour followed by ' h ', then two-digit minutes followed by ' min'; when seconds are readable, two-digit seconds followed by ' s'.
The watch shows 10 h 06 min
